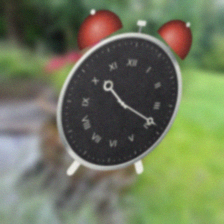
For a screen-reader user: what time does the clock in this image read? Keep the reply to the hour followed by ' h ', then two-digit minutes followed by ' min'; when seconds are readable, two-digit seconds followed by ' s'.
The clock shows 10 h 19 min
